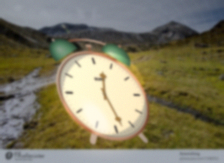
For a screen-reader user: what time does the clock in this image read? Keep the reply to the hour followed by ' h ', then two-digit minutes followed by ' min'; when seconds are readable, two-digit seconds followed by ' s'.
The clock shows 12 h 28 min
